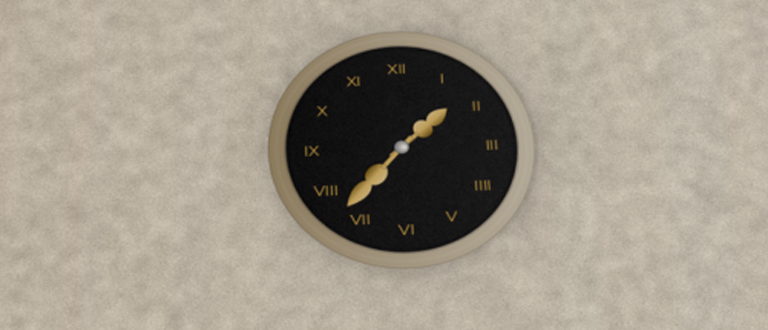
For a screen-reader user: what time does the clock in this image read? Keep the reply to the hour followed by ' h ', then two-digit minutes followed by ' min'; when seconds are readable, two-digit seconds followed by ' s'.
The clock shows 1 h 37 min
